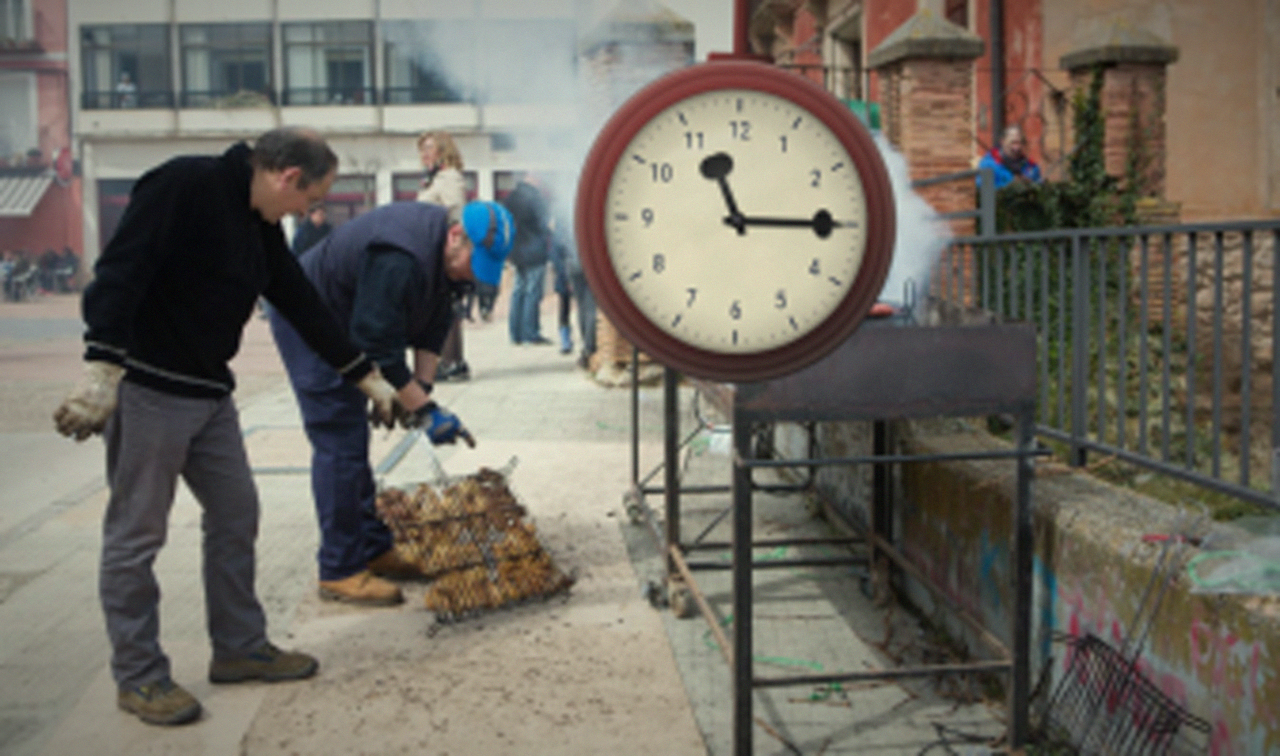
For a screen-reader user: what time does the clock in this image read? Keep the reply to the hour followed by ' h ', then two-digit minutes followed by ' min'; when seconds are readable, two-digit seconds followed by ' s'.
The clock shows 11 h 15 min
